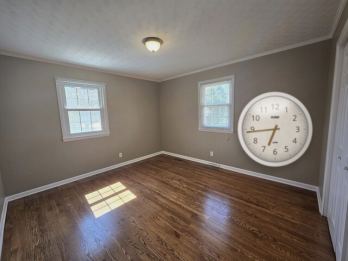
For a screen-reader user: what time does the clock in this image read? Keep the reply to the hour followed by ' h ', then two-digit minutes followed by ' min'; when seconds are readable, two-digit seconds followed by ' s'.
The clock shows 6 h 44 min
